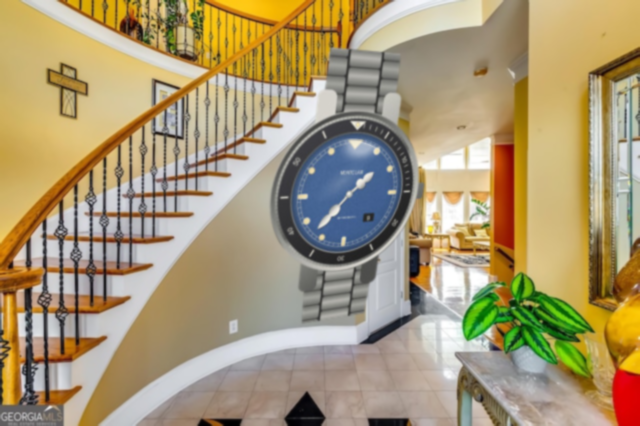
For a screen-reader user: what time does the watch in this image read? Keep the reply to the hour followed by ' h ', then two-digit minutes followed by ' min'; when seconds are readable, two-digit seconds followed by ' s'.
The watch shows 1 h 37 min
